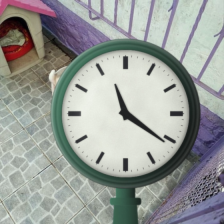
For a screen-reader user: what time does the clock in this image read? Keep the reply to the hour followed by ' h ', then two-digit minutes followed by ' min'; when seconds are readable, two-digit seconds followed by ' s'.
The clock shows 11 h 21 min
